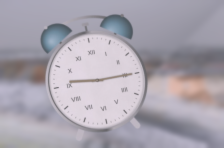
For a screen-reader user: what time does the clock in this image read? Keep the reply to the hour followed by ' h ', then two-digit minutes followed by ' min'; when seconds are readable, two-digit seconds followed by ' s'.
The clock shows 9 h 15 min
